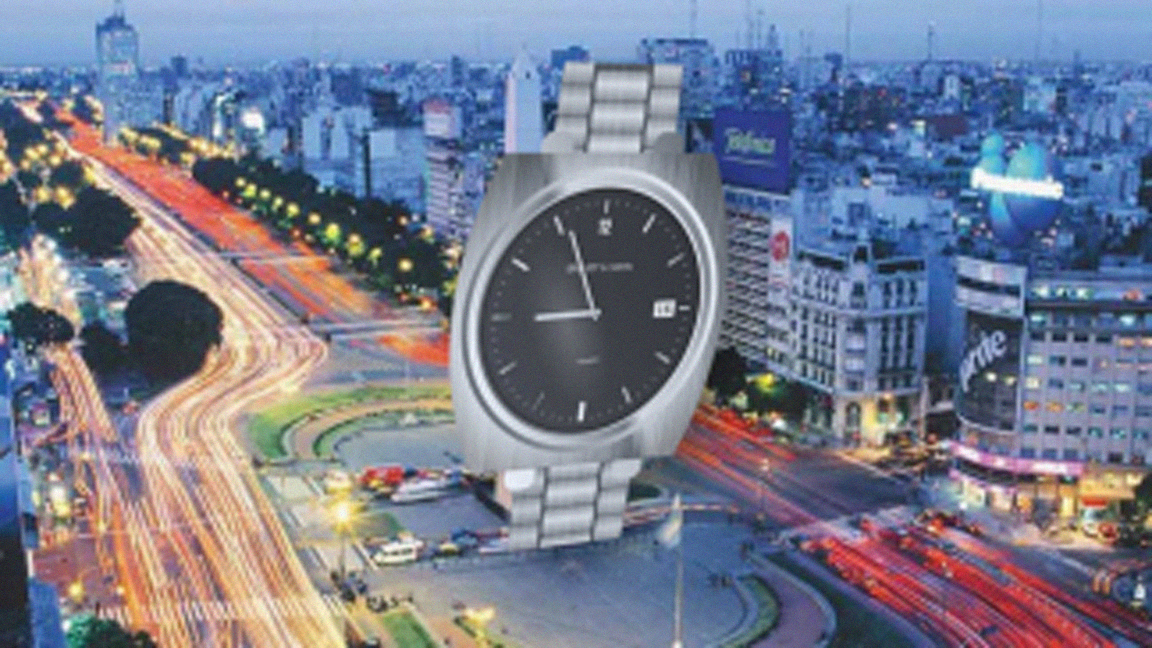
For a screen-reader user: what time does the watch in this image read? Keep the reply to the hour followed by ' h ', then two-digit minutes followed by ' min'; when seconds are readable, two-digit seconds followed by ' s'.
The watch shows 8 h 56 min
